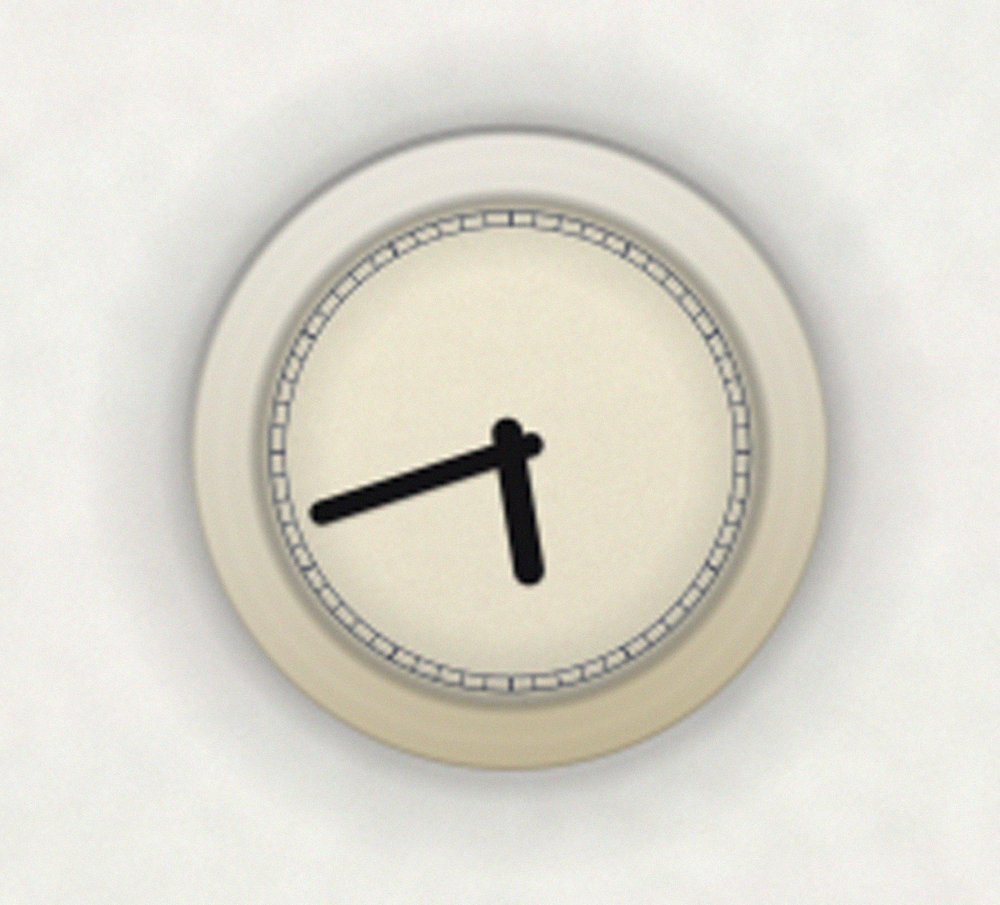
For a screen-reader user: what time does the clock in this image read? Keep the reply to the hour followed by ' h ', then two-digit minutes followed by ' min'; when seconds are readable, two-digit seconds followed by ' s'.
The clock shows 5 h 42 min
